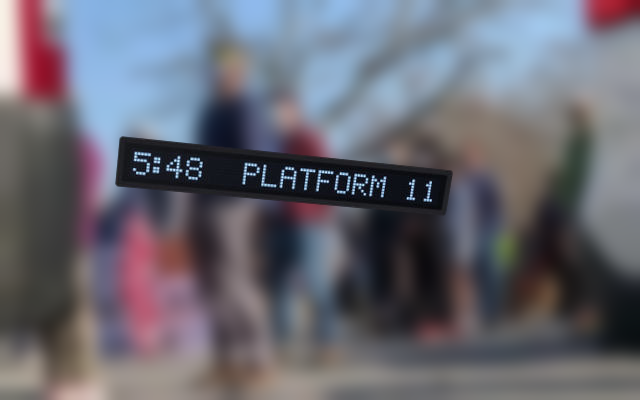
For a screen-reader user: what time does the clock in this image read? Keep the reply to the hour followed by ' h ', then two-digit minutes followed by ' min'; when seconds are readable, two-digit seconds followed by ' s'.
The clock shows 5 h 48 min
